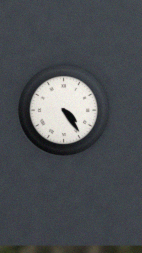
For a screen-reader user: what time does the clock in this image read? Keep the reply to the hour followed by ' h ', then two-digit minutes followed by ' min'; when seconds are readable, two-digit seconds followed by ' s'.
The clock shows 4 h 24 min
